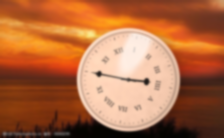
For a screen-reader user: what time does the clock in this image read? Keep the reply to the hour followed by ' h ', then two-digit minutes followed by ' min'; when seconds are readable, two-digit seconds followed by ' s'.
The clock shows 3 h 50 min
